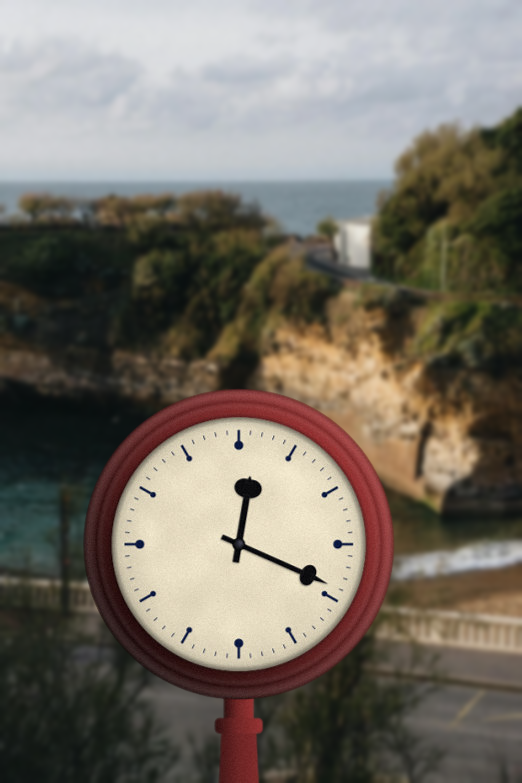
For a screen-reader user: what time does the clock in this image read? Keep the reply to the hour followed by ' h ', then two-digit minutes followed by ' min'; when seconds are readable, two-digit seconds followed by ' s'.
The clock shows 12 h 19 min
